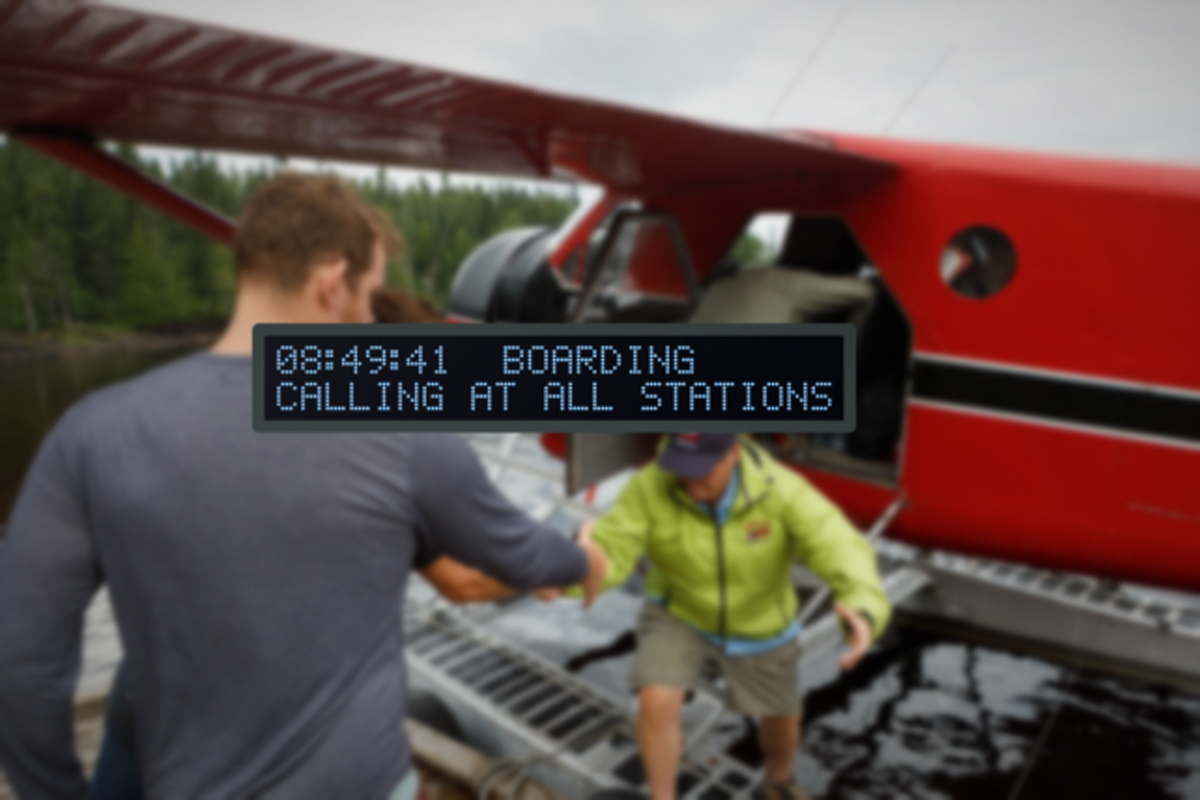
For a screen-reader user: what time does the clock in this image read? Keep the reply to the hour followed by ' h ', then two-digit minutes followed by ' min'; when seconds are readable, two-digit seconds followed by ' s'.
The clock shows 8 h 49 min 41 s
